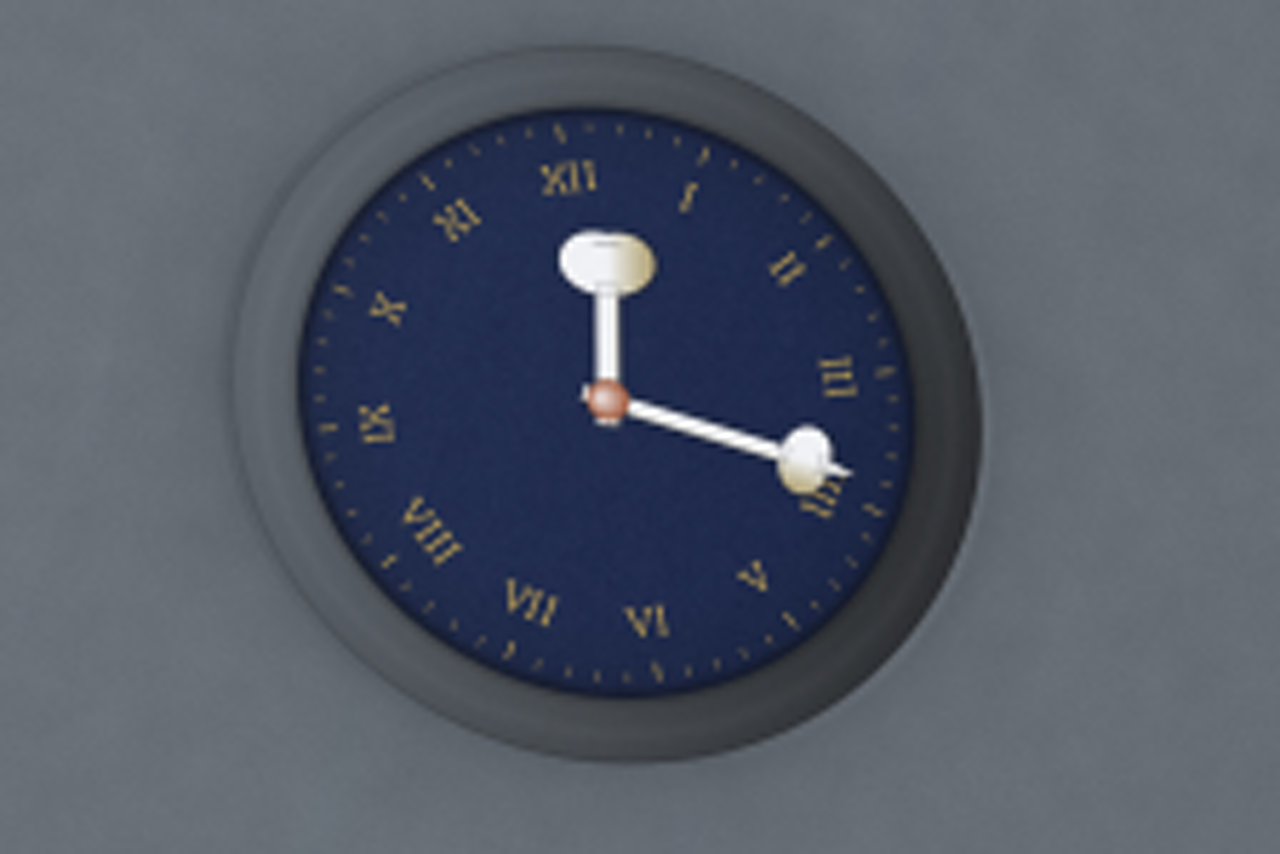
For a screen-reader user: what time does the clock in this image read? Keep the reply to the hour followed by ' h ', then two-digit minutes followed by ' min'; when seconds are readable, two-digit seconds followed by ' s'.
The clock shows 12 h 19 min
